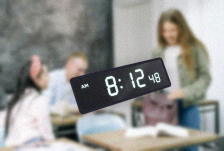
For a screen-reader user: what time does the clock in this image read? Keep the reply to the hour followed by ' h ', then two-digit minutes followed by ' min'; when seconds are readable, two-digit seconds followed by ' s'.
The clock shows 8 h 12 min 48 s
